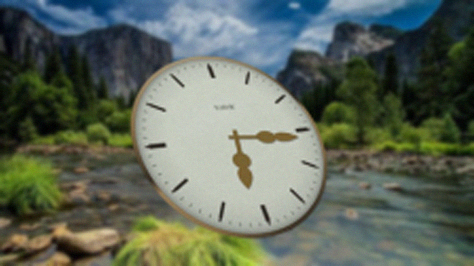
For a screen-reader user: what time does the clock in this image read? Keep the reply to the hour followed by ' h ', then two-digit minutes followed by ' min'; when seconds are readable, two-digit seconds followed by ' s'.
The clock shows 6 h 16 min
